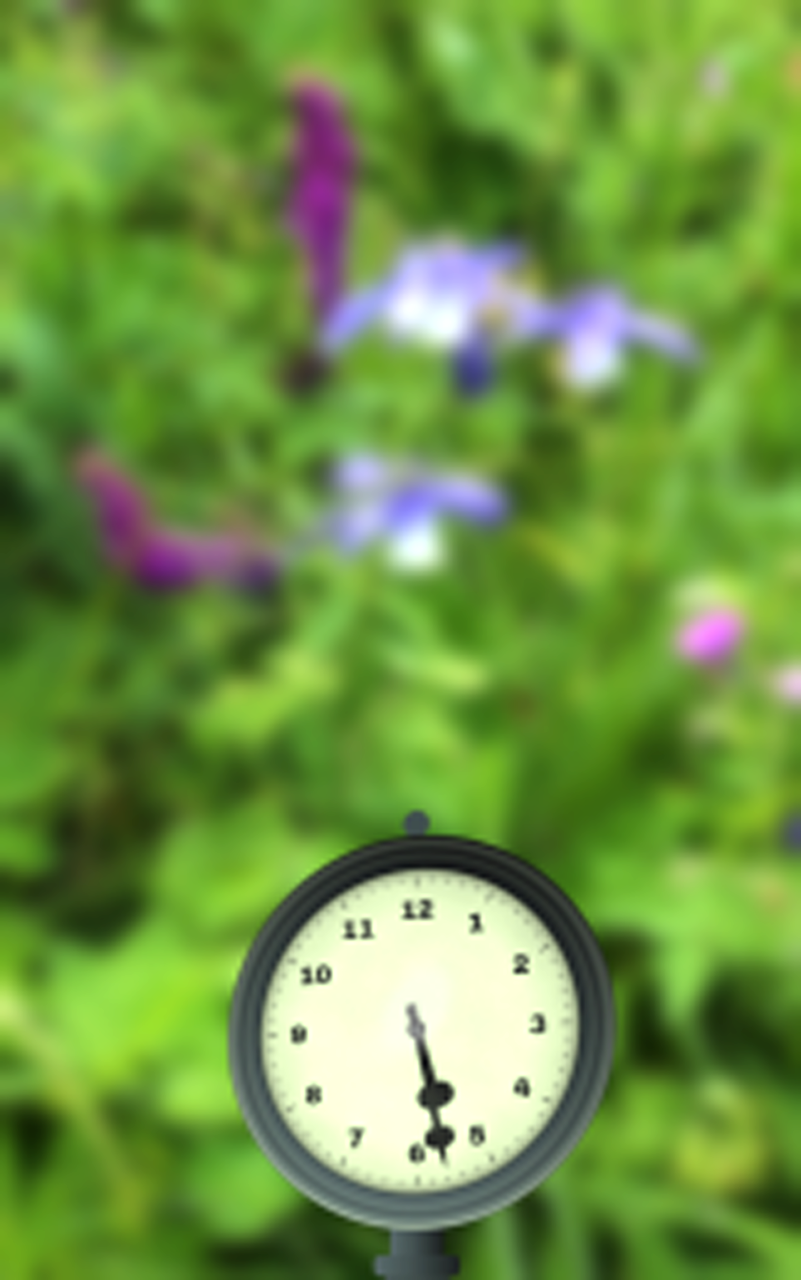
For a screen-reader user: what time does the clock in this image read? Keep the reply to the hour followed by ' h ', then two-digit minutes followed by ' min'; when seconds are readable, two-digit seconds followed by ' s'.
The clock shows 5 h 28 min
